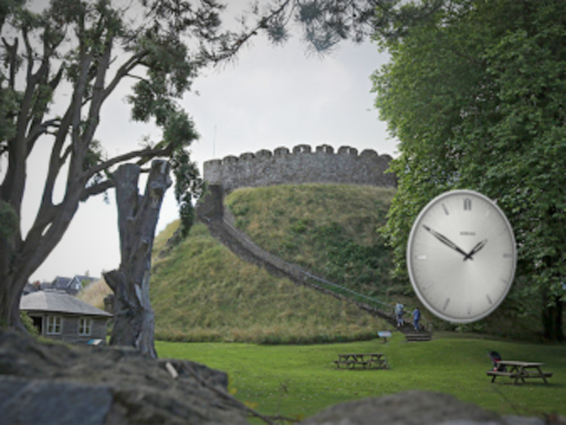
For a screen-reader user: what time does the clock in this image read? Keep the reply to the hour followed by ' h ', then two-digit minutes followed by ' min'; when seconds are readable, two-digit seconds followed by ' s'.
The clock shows 1 h 50 min
